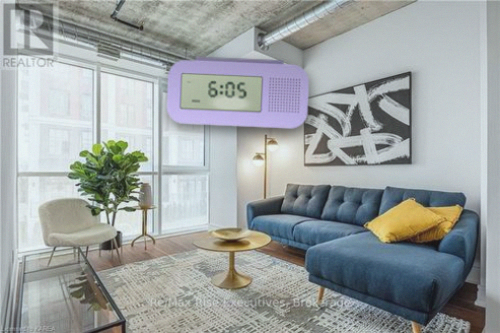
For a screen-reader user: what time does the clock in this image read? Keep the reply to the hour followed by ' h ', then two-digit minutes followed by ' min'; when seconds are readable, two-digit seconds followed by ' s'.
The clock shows 6 h 05 min
